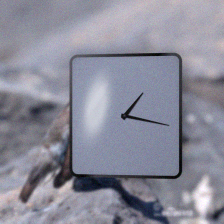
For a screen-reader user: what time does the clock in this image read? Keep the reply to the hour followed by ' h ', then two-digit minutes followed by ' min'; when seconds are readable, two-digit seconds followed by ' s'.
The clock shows 1 h 17 min
